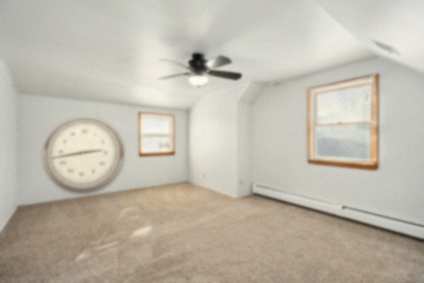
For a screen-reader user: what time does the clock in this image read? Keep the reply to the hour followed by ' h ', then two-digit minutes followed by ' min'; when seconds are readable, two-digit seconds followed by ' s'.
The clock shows 2 h 43 min
